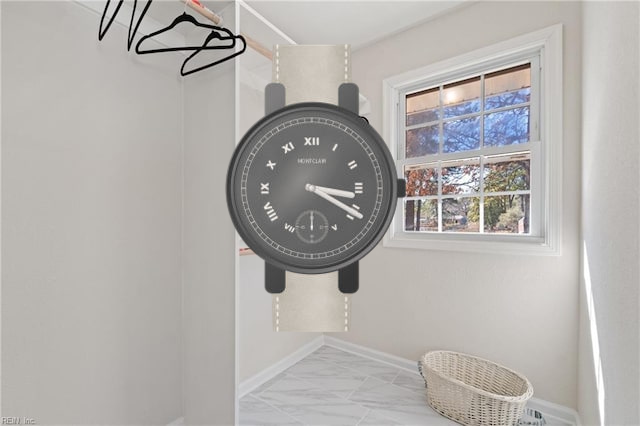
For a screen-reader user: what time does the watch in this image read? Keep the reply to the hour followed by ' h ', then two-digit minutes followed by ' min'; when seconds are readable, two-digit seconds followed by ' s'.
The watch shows 3 h 20 min
